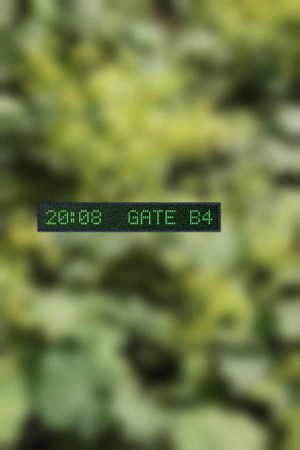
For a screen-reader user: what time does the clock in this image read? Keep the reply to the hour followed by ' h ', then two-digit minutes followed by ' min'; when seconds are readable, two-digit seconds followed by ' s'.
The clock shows 20 h 08 min
